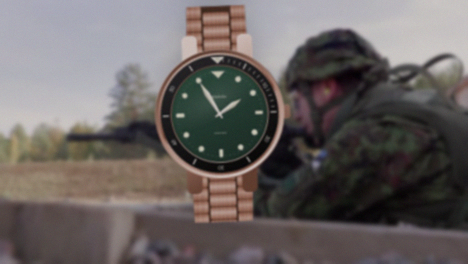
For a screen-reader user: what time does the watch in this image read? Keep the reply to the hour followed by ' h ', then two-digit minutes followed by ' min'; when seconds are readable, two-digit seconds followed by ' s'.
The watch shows 1 h 55 min
